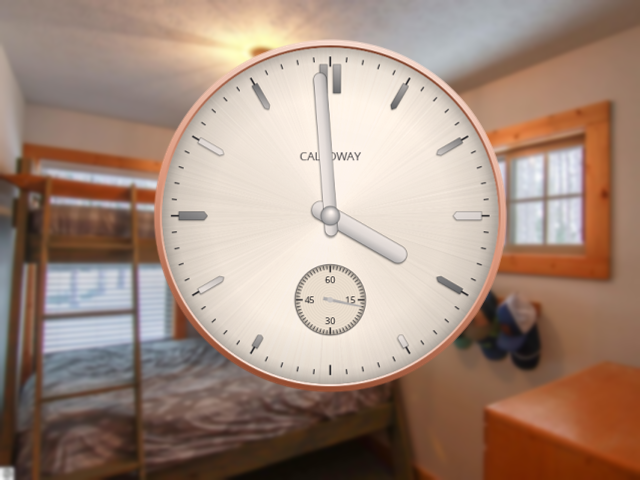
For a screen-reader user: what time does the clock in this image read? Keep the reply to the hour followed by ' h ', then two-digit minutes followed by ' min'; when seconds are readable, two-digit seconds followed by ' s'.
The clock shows 3 h 59 min 17 s
